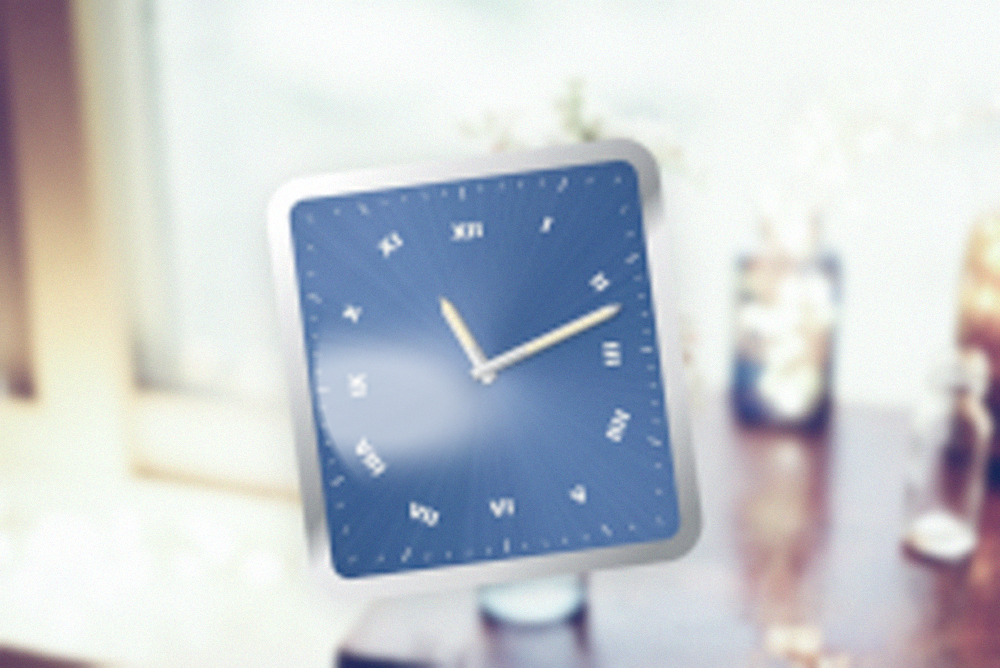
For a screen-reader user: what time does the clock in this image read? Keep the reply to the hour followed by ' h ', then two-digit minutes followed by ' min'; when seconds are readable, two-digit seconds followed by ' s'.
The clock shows 11 h 12 min
